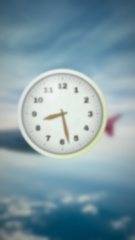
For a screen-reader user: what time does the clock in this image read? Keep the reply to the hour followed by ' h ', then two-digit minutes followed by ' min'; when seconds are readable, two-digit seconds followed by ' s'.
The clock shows 8 h 28 min
